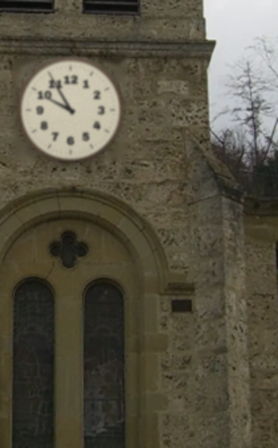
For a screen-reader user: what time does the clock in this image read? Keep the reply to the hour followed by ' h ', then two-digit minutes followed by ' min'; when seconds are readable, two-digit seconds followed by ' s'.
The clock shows 9 h 55 min
